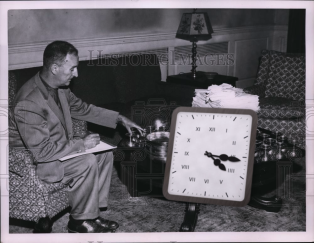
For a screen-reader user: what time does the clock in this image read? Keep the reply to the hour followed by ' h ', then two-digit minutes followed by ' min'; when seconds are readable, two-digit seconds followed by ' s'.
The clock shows 4 h 16 min
